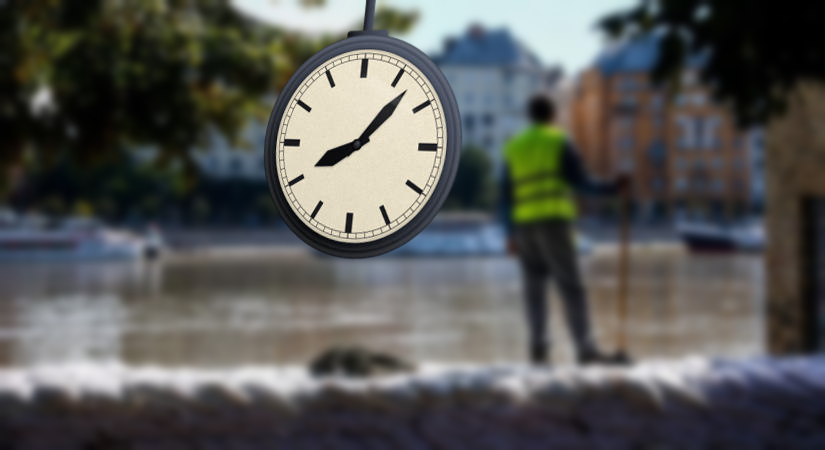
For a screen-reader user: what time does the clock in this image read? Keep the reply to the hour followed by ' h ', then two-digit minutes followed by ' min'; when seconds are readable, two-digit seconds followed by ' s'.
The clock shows 8 h 07 min
